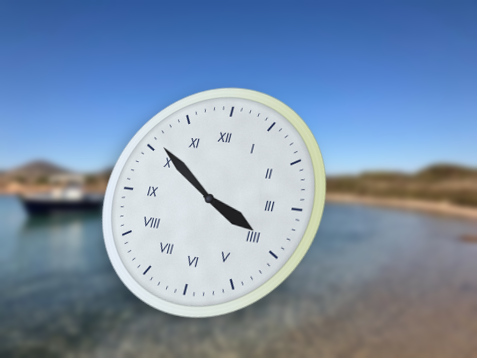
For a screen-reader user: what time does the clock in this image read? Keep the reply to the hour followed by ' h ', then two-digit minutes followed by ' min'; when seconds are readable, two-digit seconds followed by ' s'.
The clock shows 3 h 51 min
